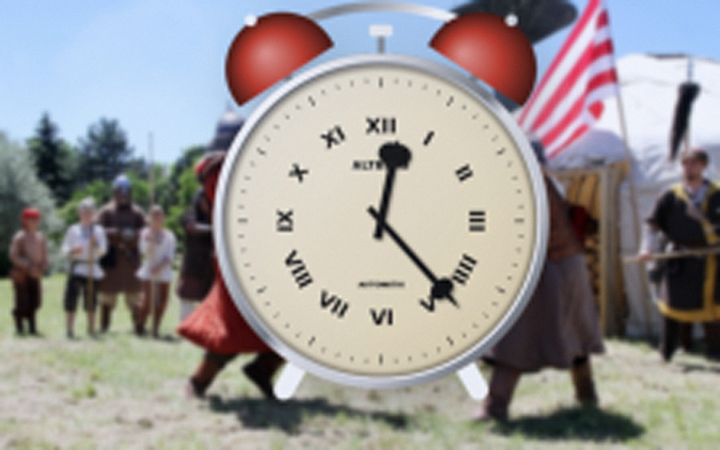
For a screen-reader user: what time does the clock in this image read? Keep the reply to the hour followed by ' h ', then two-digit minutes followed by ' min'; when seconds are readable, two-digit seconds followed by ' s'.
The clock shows 12 h 23 min
